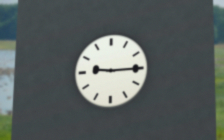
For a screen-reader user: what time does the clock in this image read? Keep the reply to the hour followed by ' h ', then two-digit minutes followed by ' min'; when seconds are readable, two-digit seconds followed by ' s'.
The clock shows 9 h 15 min
